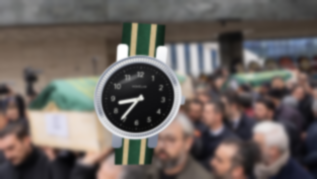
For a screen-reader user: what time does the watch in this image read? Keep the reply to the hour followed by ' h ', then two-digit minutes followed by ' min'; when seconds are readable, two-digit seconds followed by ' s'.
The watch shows 8 h 36 min
